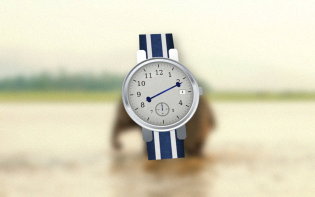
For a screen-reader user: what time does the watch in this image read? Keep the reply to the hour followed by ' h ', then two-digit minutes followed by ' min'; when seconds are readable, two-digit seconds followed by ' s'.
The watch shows 8 h 11 min
